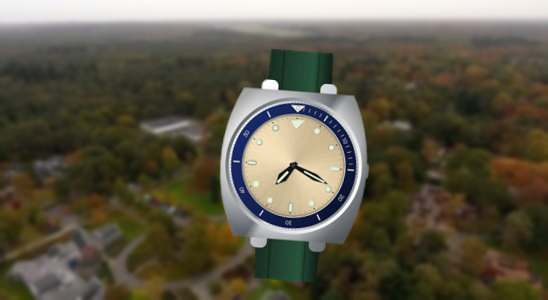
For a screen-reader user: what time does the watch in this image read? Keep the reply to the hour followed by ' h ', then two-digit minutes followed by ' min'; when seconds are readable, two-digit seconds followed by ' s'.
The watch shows 7 h 19 min
